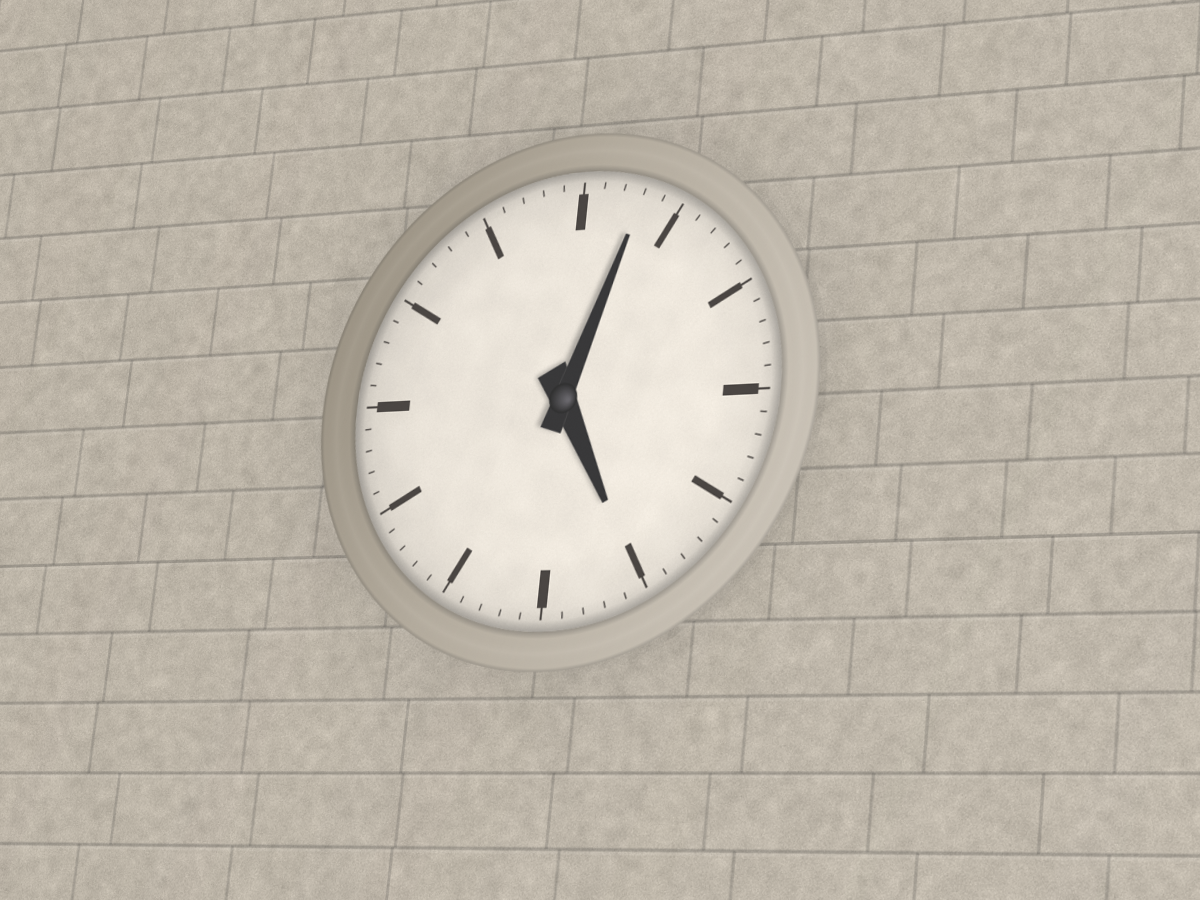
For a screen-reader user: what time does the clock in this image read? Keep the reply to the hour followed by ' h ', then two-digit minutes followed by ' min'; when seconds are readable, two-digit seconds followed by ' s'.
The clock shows 5 h 03 min
